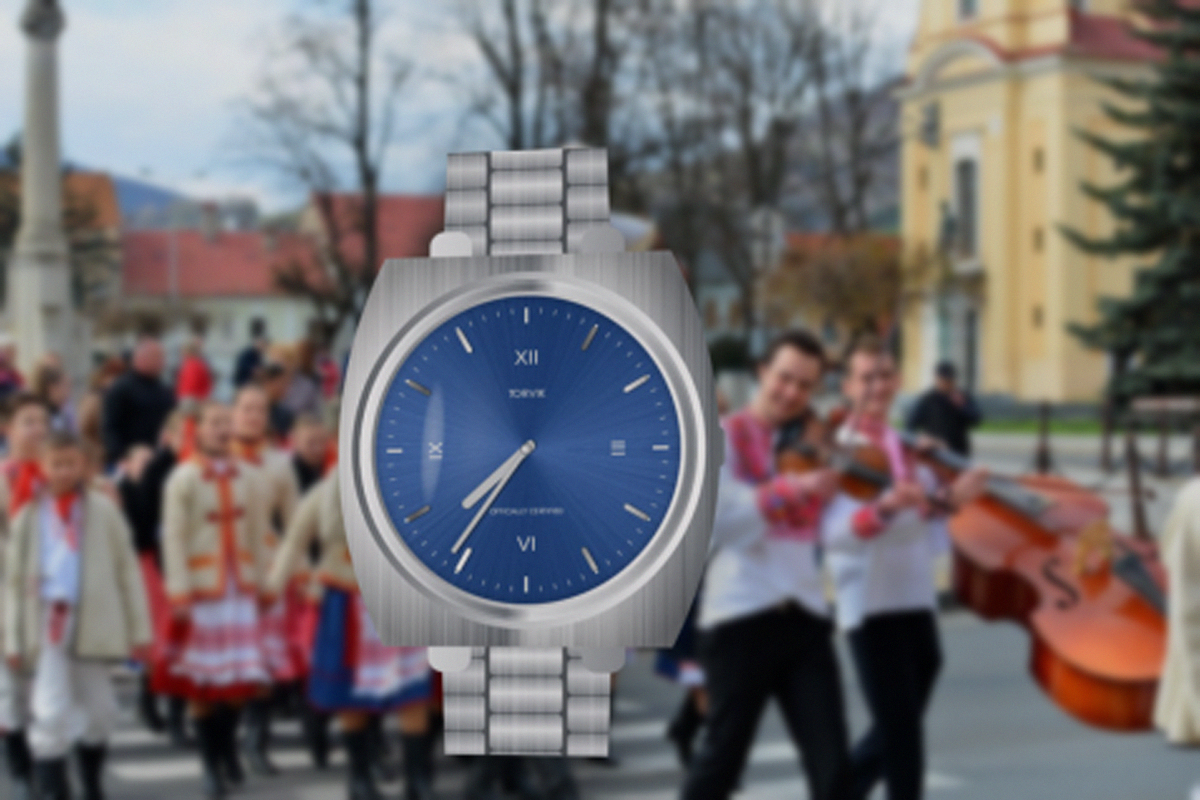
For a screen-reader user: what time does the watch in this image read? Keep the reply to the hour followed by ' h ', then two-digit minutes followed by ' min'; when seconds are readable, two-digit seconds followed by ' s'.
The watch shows 7 h 36 min
